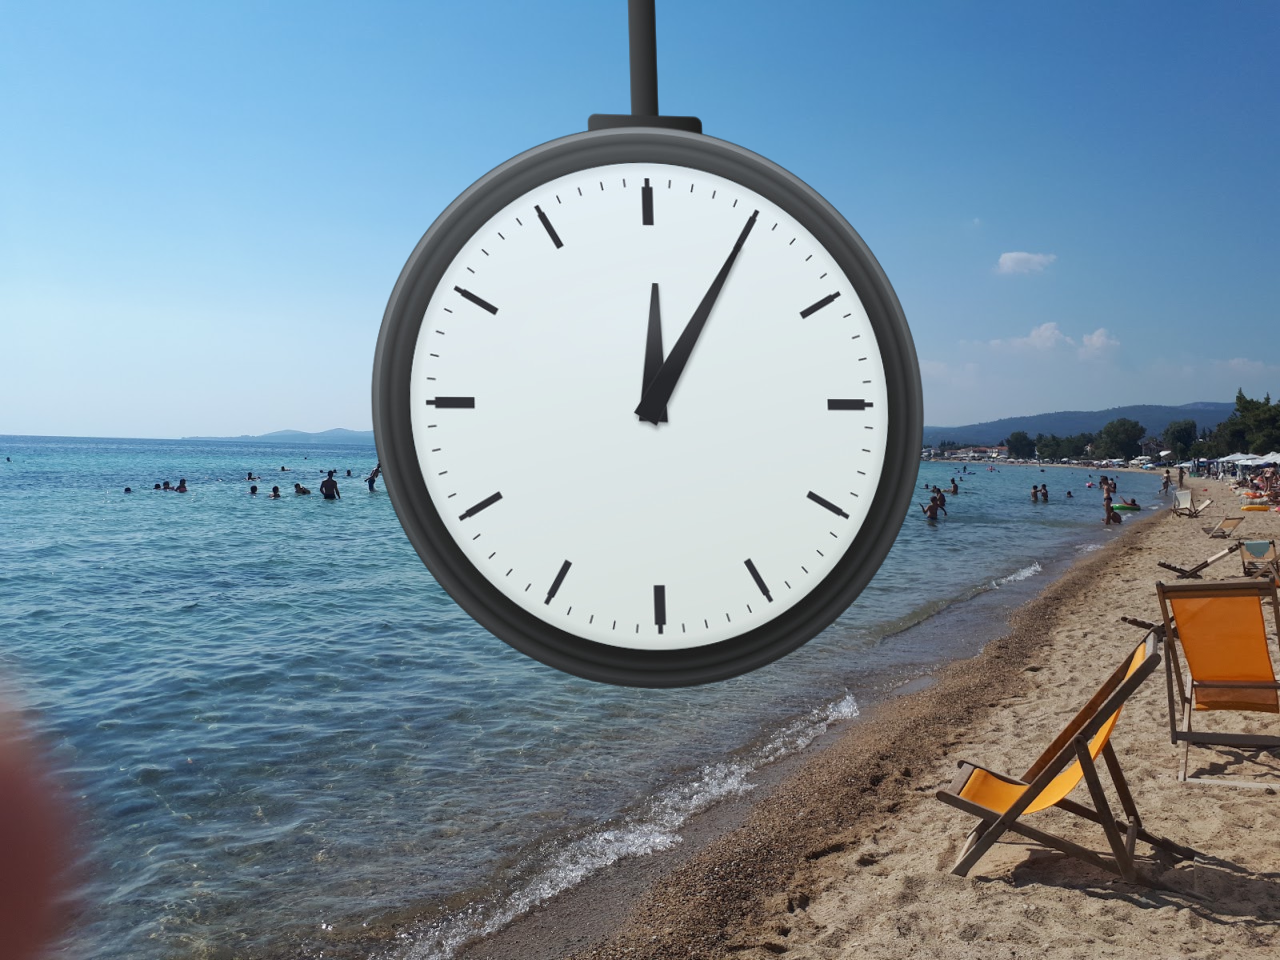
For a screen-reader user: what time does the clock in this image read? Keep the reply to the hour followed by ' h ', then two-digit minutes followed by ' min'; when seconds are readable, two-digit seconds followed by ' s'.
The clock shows 12 h 05 min
